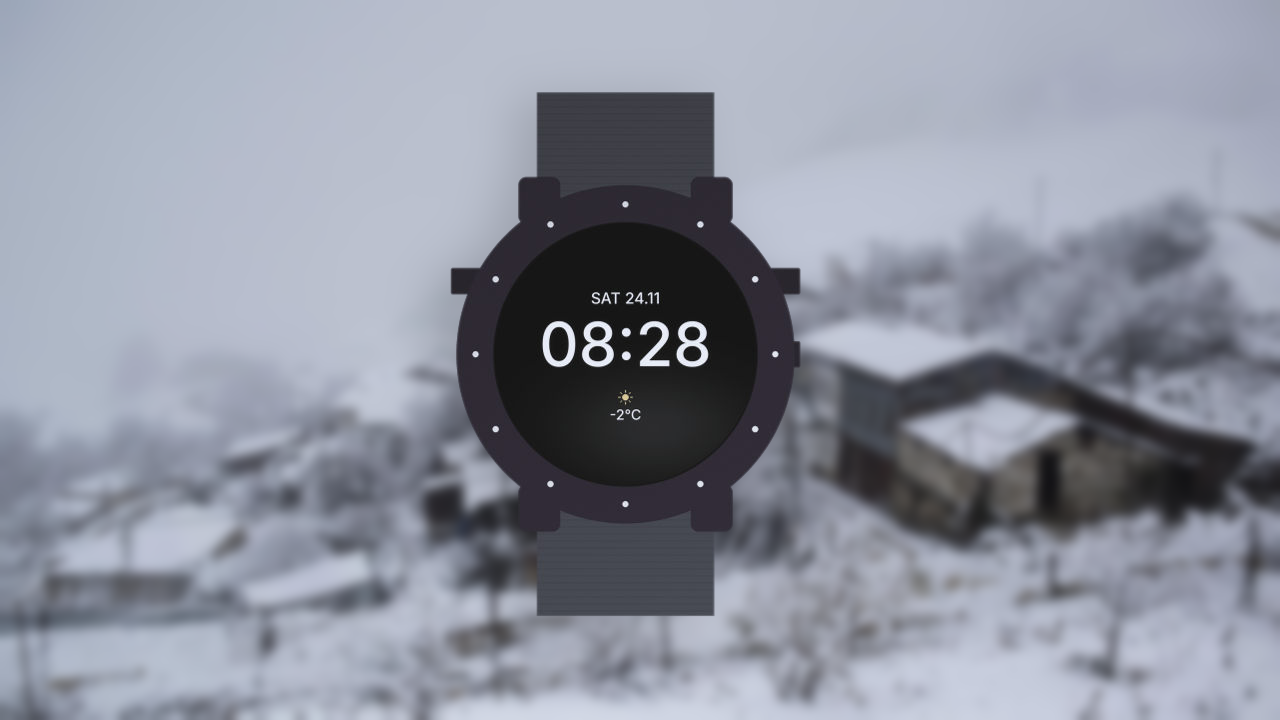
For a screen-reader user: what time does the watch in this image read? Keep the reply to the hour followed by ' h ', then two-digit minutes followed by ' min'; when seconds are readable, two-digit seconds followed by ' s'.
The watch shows 8 h 28 min
